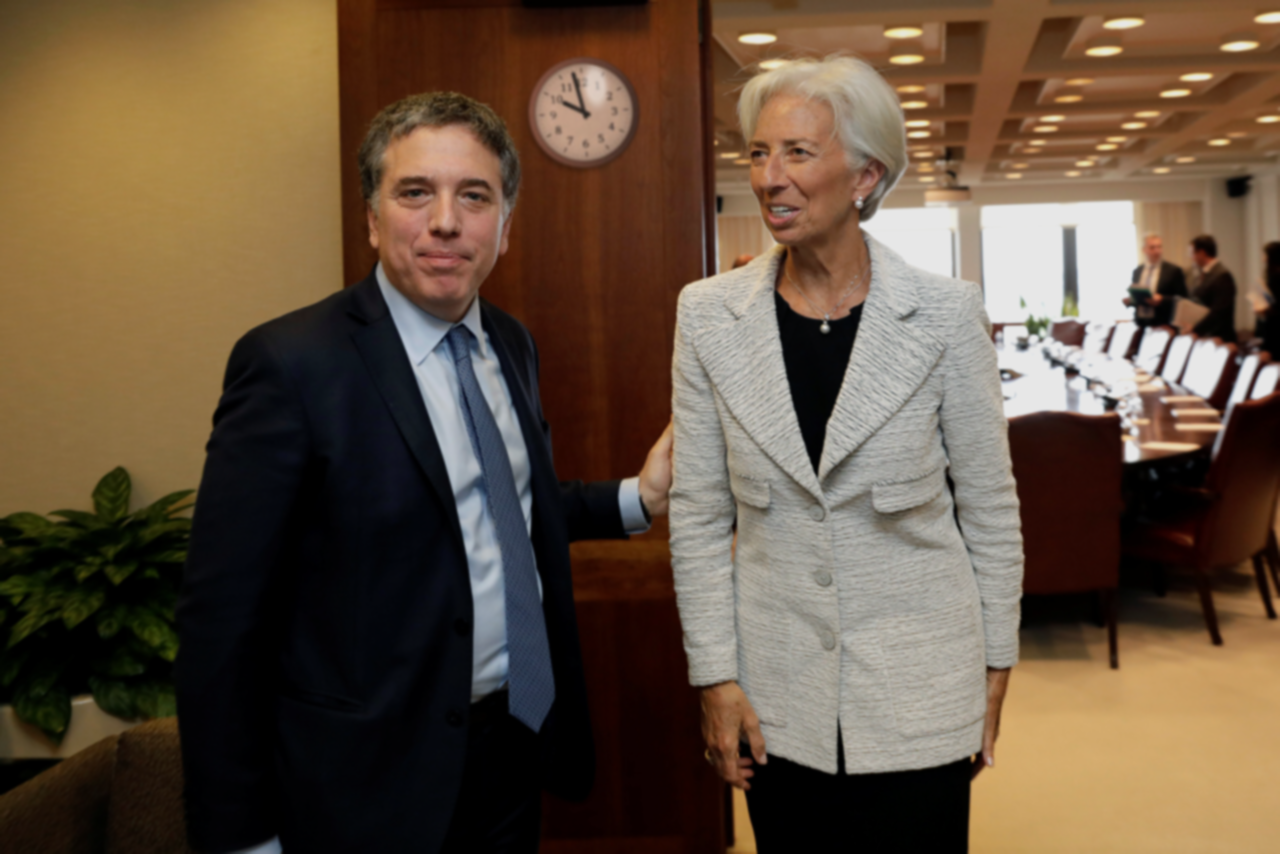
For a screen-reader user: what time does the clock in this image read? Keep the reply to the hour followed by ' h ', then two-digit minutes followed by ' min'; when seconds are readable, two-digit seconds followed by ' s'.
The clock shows 9 h 58 min
